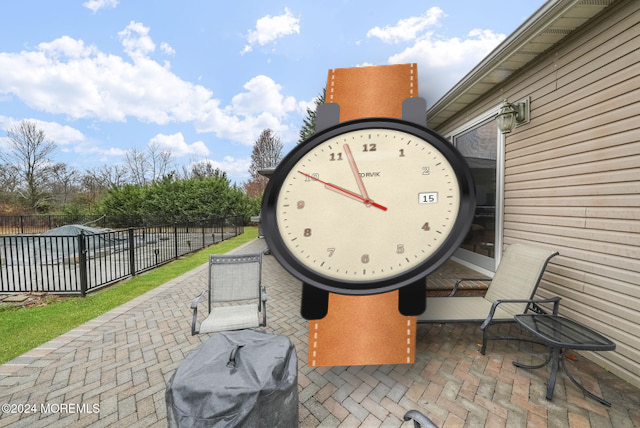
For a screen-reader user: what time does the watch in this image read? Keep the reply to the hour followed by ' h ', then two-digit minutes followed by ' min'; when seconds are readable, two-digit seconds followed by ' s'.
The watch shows 9 h 56 min 50 s
